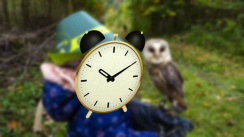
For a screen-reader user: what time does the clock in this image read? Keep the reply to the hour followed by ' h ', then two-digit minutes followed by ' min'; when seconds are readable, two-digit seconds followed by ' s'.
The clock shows 10 h 10 min
